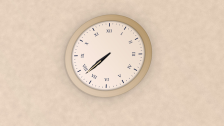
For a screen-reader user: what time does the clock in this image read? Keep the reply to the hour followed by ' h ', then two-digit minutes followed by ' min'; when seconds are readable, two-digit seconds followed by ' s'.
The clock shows 7 h 38 min
